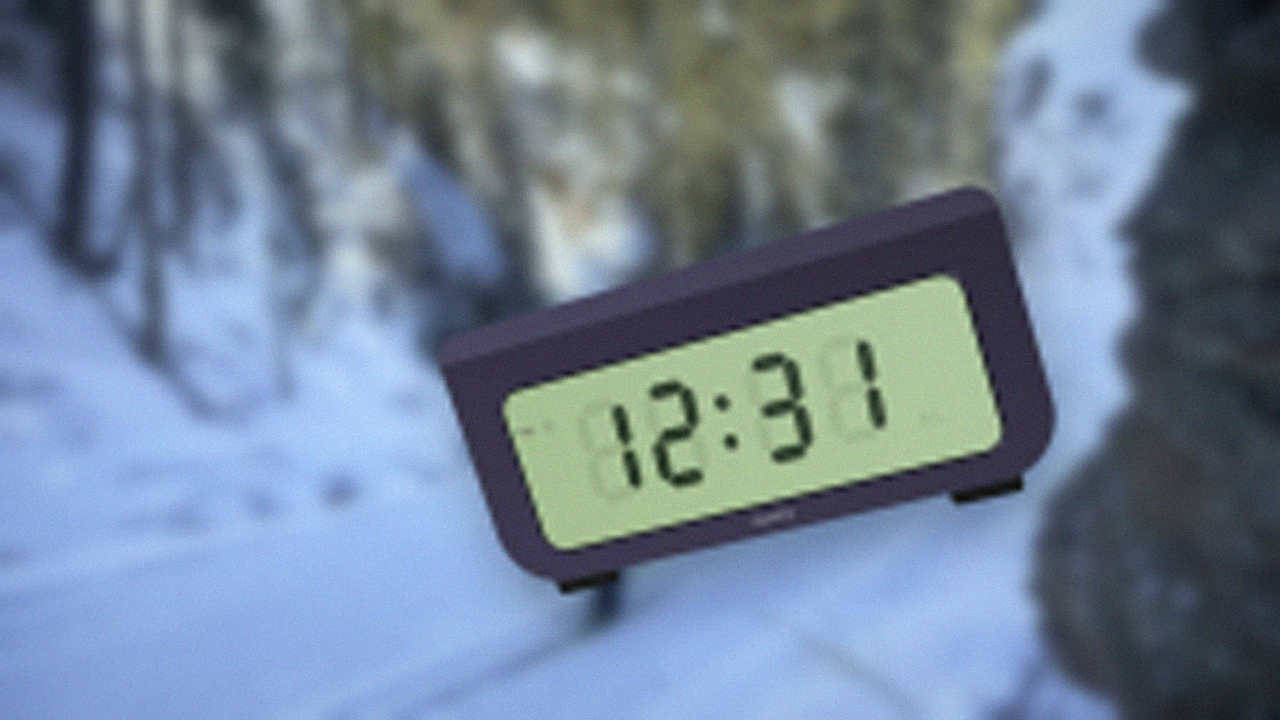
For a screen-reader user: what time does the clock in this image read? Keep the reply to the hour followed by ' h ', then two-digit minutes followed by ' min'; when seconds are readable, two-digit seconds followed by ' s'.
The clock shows 12 h 31 min
